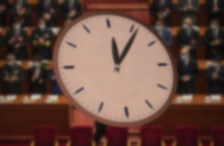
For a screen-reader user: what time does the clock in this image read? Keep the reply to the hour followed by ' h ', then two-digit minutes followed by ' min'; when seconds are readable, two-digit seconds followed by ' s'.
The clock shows 12 h 06 min
